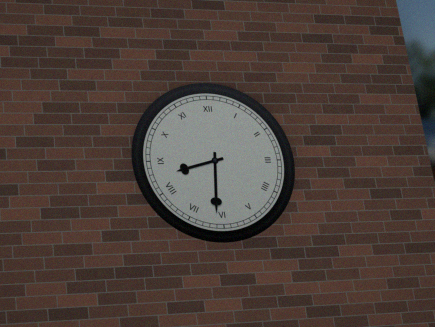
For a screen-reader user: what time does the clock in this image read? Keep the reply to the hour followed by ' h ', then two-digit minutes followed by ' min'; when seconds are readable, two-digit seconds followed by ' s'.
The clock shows 8 h 31 min
